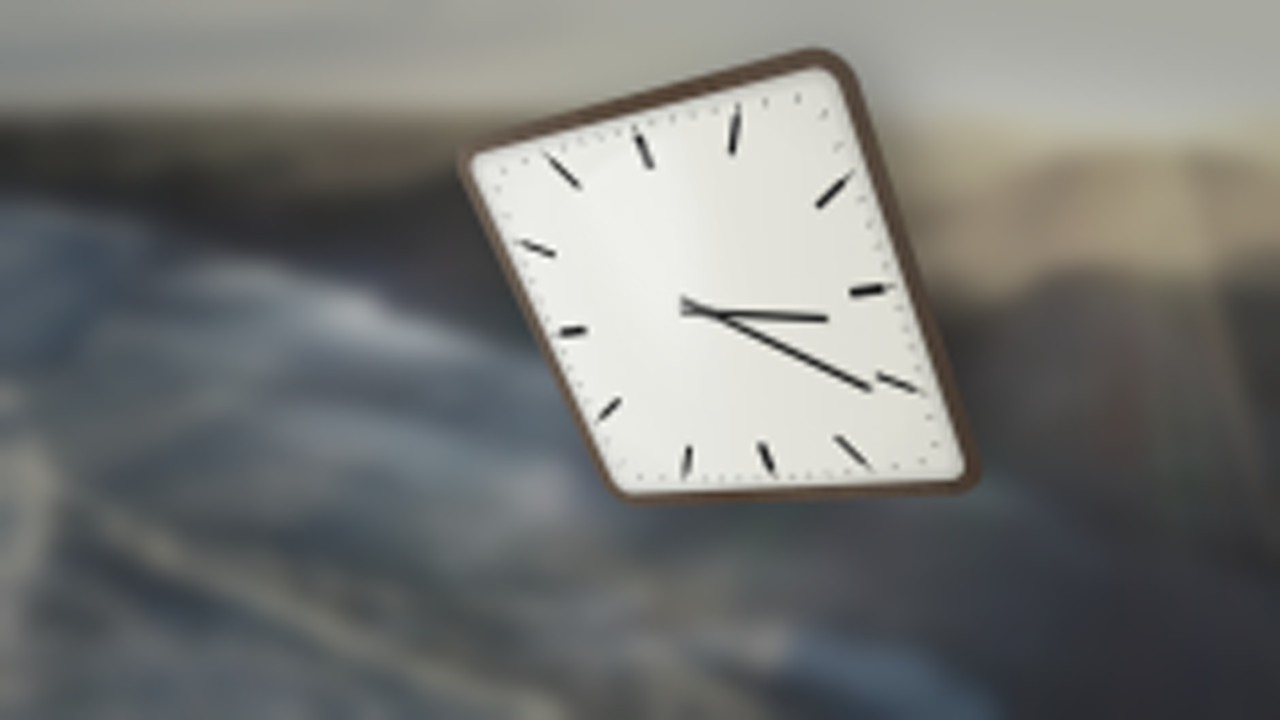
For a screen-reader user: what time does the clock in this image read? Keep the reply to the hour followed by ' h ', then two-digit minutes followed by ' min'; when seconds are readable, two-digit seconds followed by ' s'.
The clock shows 3 h 21 min
